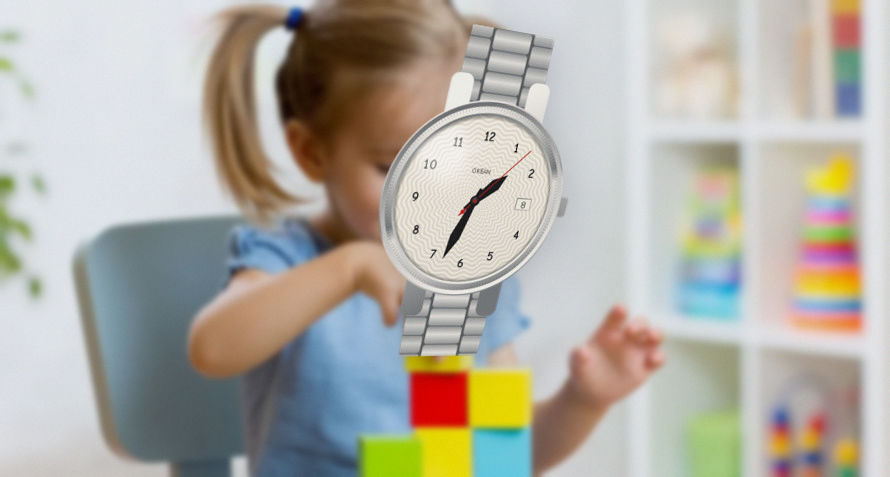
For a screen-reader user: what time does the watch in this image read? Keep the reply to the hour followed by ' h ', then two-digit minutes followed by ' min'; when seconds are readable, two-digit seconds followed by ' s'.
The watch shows 1 h 33 min 07 s
